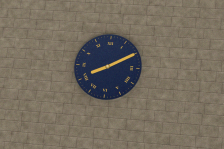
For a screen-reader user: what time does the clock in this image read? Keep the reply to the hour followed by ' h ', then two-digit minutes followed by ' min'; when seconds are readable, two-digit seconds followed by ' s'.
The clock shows 8 h 10 min
